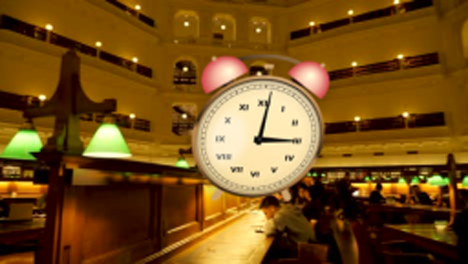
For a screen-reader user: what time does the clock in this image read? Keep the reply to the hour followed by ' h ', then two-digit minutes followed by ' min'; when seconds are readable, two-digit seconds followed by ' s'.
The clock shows 3 h 01 min
